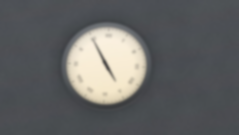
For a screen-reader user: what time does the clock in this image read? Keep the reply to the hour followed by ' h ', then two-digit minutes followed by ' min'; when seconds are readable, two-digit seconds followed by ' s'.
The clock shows 4 h 55 min
